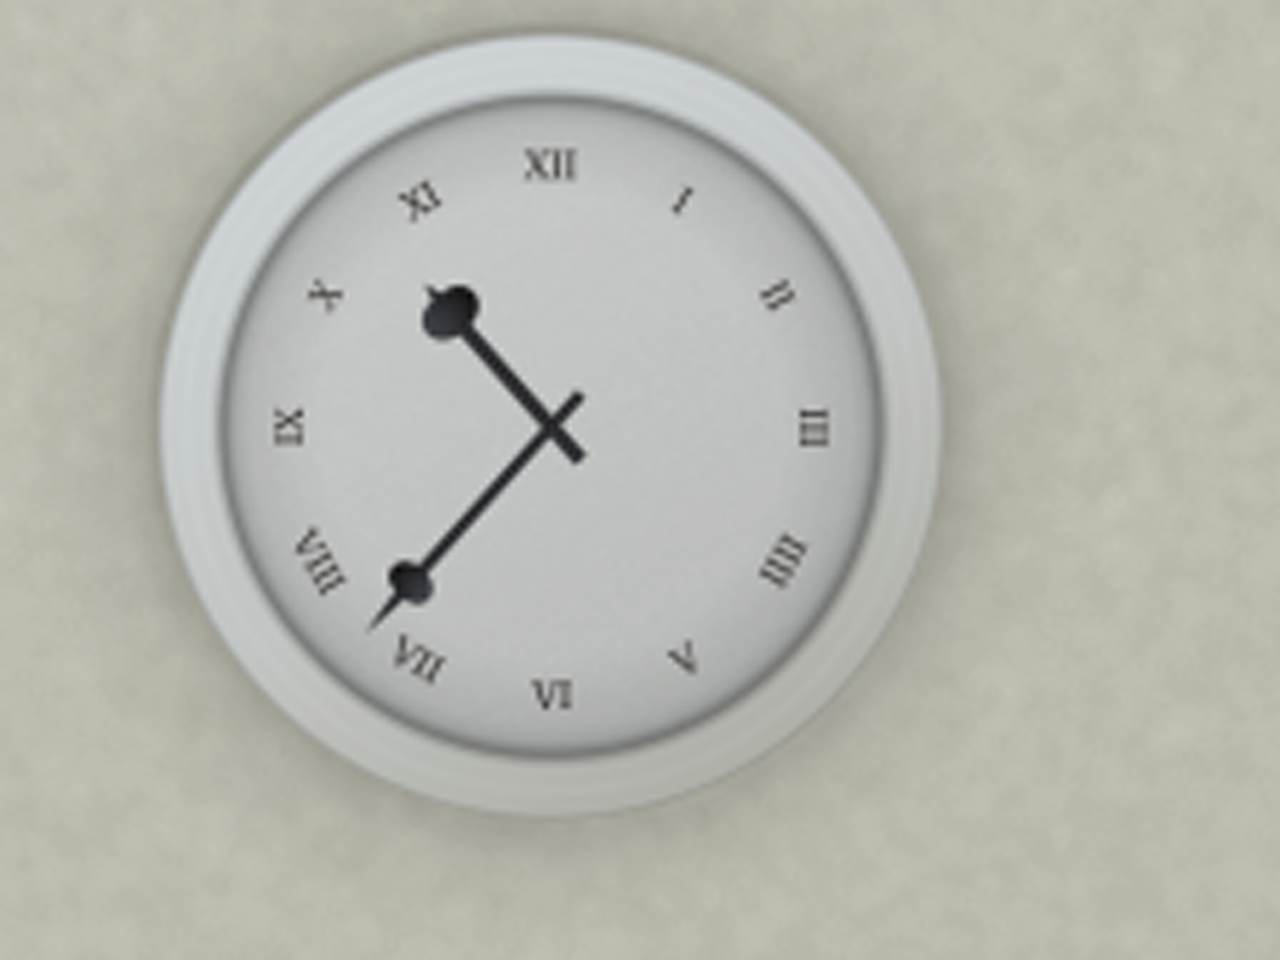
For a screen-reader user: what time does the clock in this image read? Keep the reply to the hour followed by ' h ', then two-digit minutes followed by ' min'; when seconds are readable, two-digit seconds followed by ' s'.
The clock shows 10 h 37 min
